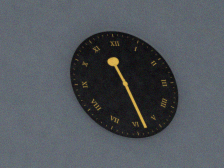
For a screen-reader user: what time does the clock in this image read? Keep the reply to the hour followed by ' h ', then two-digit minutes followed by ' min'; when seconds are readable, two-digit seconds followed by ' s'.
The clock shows 11 h 28 min
